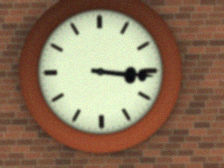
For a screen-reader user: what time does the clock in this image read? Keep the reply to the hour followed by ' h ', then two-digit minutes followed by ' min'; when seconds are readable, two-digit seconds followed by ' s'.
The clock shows 3 h 16 min
